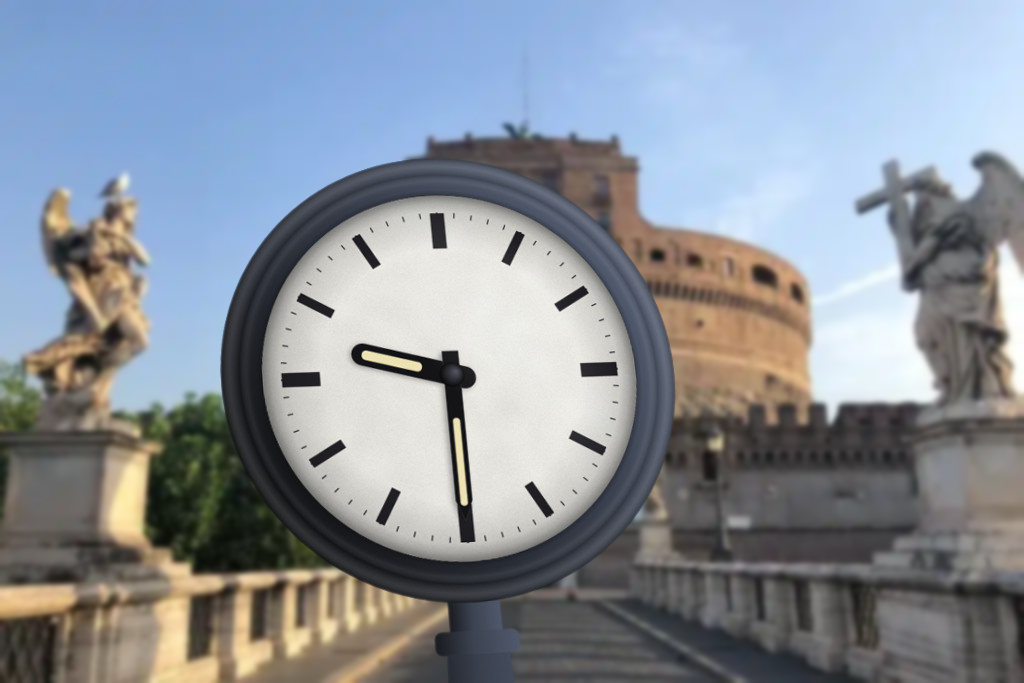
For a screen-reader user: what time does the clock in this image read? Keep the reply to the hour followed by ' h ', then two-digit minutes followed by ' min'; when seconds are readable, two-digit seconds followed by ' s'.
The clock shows 9 h 30 min
